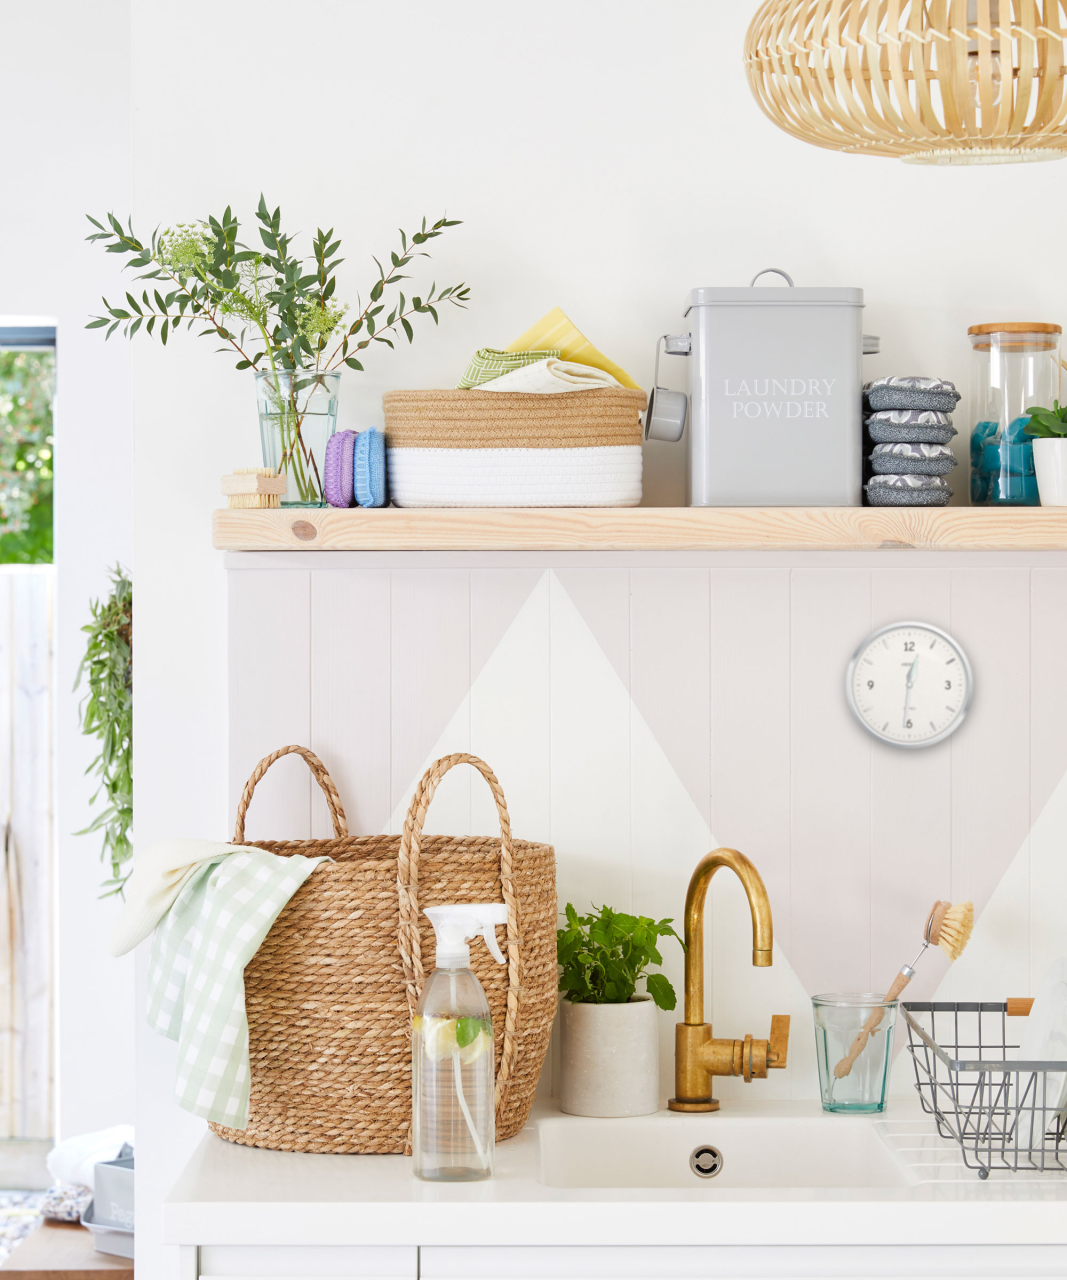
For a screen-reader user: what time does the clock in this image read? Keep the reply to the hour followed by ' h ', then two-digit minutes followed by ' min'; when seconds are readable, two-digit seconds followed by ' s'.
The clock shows 12 h 31 min
